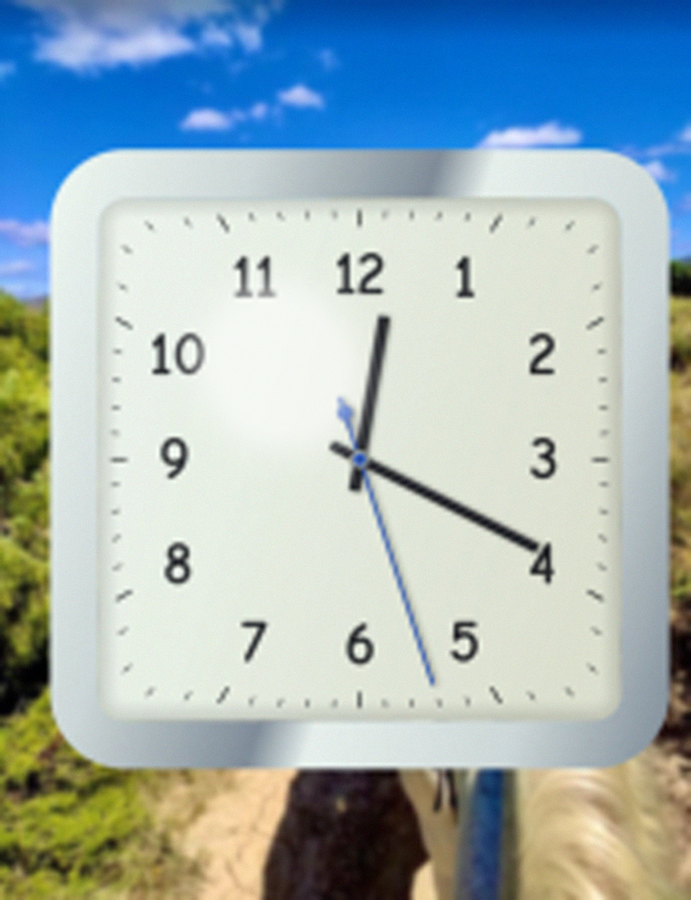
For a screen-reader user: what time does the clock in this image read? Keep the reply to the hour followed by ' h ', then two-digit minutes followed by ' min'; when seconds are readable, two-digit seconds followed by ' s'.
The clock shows 12 h 19 min 27 s
